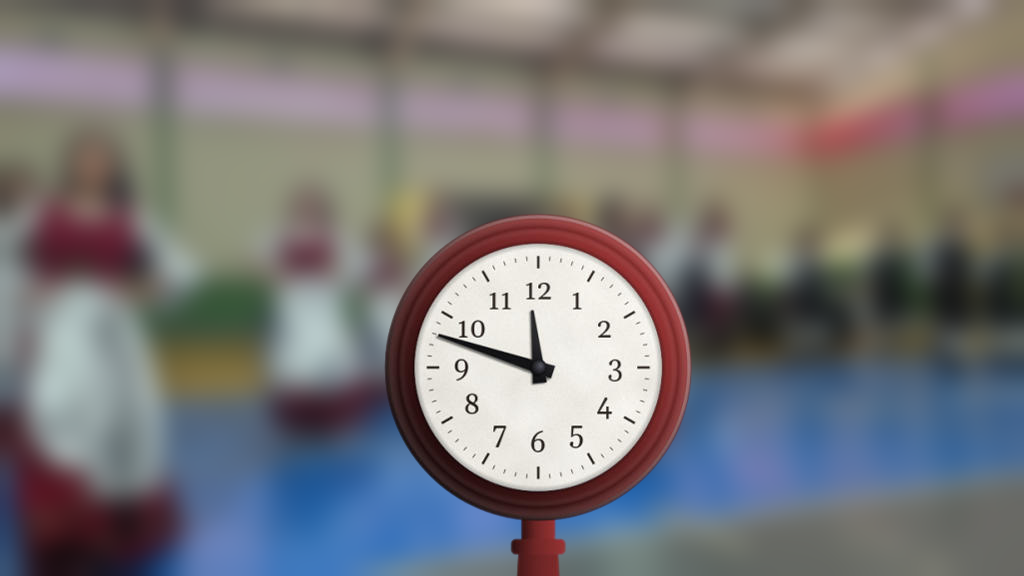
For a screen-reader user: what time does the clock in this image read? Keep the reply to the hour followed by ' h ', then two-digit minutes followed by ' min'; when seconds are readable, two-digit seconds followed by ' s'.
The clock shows 11 h 48 min
